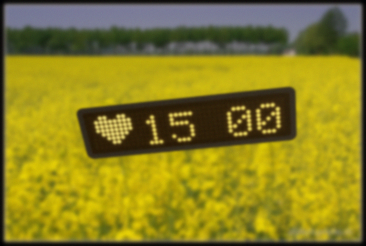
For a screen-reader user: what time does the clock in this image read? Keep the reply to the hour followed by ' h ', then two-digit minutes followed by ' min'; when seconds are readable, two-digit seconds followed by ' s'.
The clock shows 15 h 00 min
